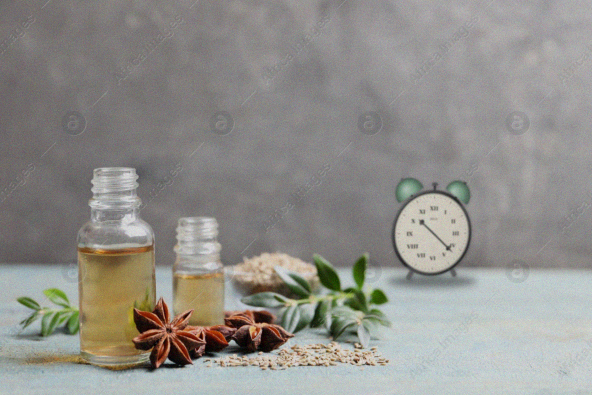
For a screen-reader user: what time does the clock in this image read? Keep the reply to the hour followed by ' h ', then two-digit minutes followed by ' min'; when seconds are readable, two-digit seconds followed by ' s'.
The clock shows 10 h 22 min
